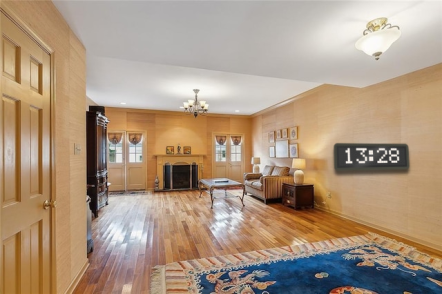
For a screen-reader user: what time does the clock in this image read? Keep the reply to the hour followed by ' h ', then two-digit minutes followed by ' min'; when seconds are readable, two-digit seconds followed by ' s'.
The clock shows 13 h 28 min
